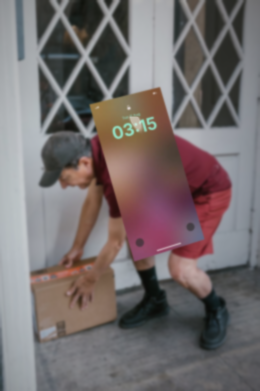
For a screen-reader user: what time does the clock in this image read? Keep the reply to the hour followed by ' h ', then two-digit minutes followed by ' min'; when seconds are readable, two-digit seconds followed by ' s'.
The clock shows 3 h 15 min
